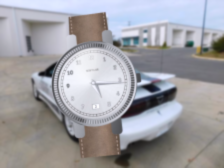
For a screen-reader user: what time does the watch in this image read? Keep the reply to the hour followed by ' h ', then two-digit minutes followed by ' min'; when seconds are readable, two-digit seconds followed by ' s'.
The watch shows 5 h 16 min
